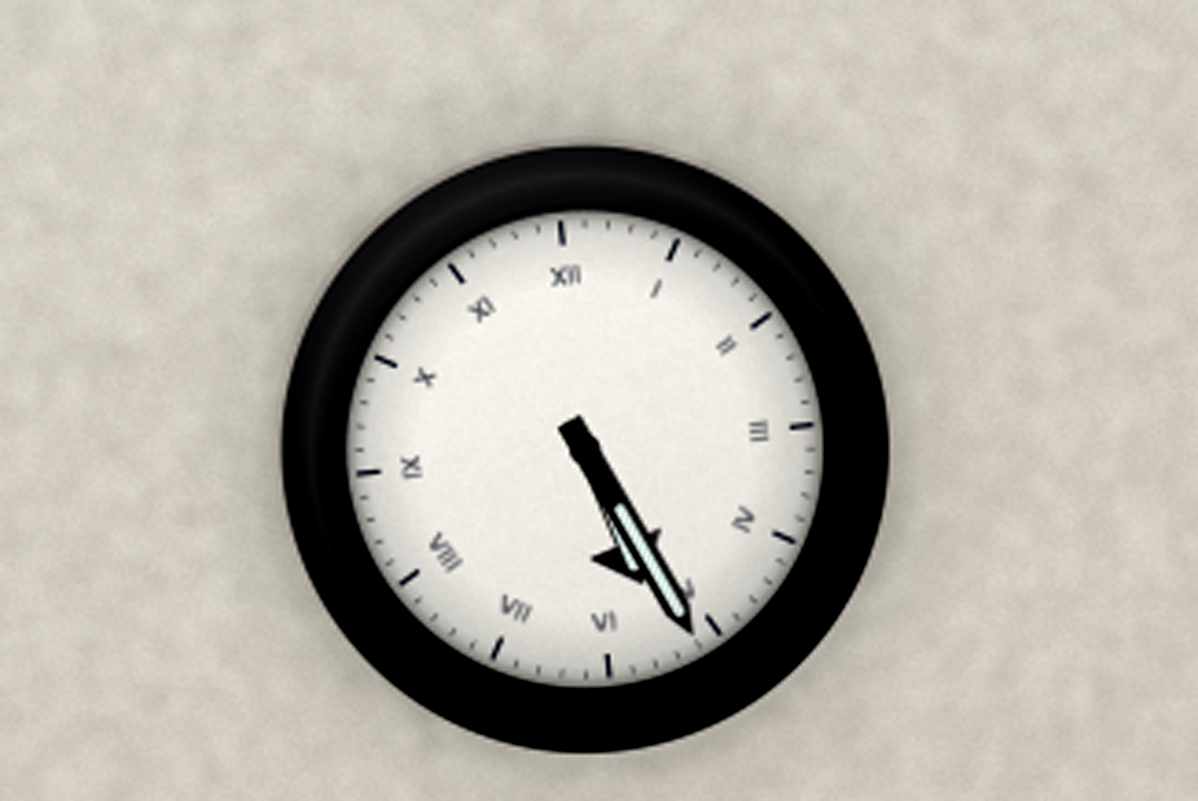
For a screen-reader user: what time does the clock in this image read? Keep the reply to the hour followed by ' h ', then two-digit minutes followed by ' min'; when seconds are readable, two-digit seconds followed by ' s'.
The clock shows 5 h 26 min
